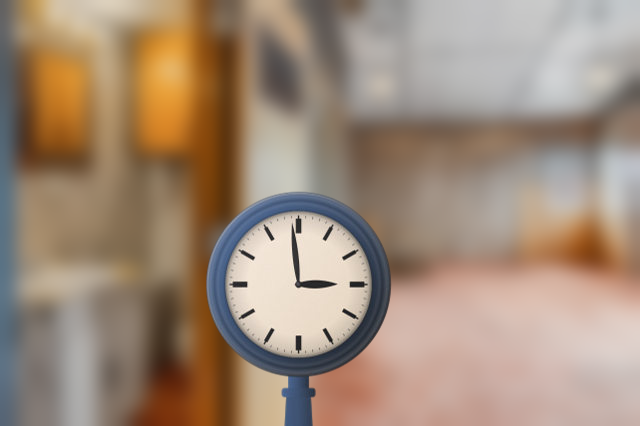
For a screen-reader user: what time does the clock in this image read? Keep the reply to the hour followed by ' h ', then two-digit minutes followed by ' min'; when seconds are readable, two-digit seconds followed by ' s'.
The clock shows 2 h 59 min
